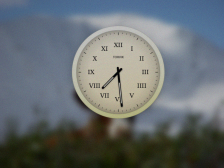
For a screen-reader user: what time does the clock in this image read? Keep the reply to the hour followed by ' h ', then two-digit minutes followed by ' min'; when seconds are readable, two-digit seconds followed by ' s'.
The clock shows 7 h 29 min
